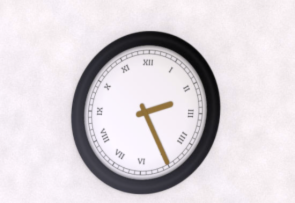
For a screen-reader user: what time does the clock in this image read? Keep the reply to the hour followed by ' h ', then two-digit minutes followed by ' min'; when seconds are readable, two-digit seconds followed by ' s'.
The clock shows 2 h 25 min
